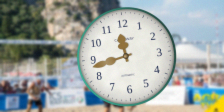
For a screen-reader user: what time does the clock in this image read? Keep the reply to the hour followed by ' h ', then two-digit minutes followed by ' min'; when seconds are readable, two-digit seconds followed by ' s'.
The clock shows 11 h 43 min
